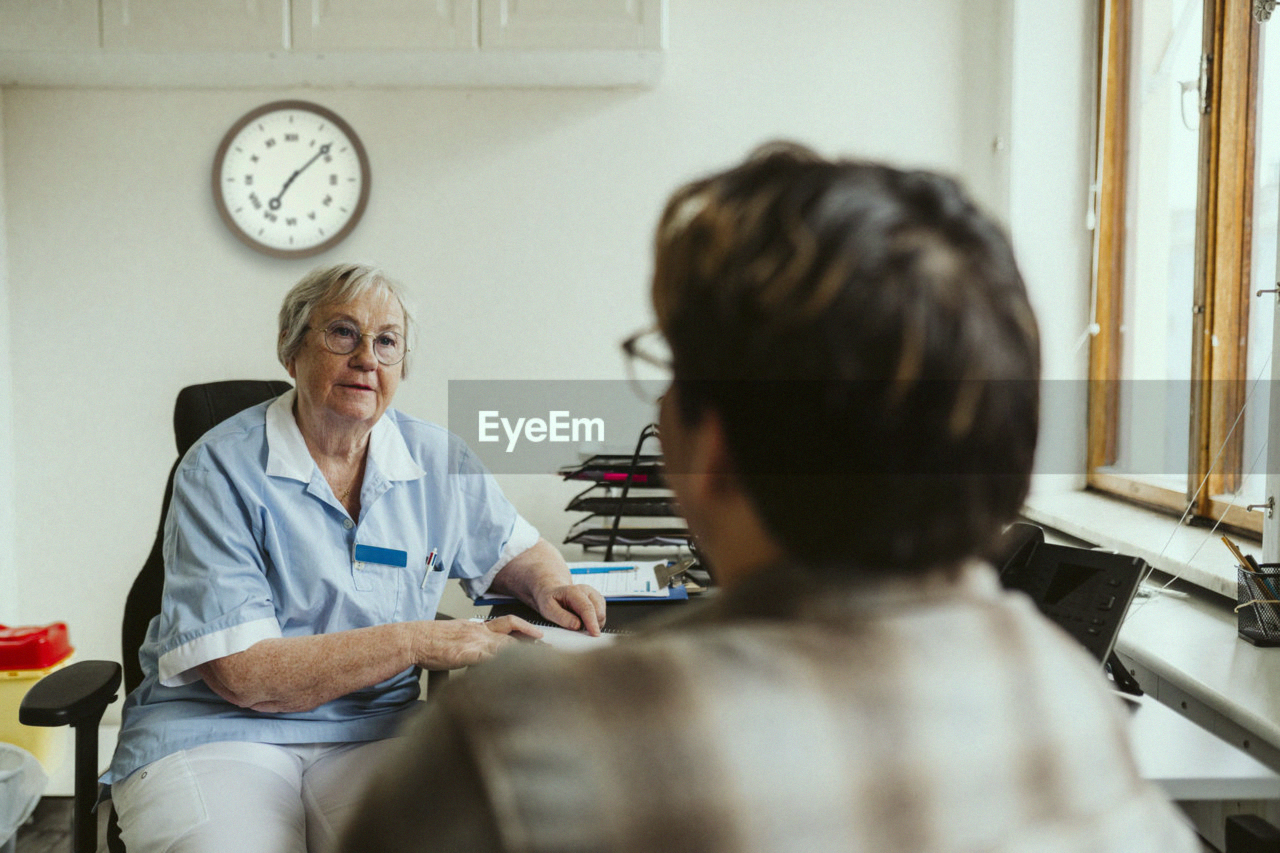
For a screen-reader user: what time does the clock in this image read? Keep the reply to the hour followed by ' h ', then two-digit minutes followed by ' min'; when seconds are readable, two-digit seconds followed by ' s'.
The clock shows 7 h 08 min
